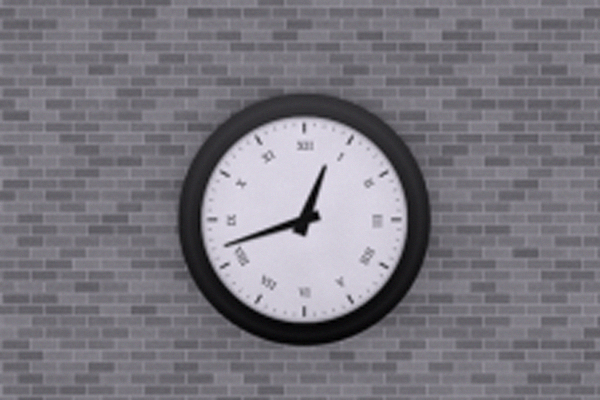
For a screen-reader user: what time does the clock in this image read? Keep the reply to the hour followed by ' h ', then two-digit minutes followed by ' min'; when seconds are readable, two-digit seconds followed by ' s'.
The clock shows 12 h 42 min
